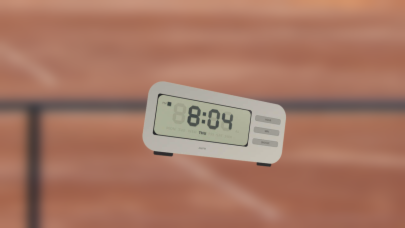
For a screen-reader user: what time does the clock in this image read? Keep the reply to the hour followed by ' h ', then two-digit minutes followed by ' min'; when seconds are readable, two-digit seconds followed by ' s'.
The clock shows 8 h 04 min
